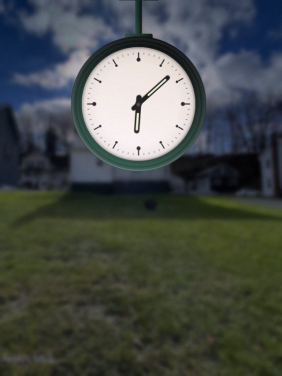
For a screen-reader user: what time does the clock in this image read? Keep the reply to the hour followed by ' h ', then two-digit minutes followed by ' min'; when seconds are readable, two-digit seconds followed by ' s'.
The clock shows 6 h 08 min
